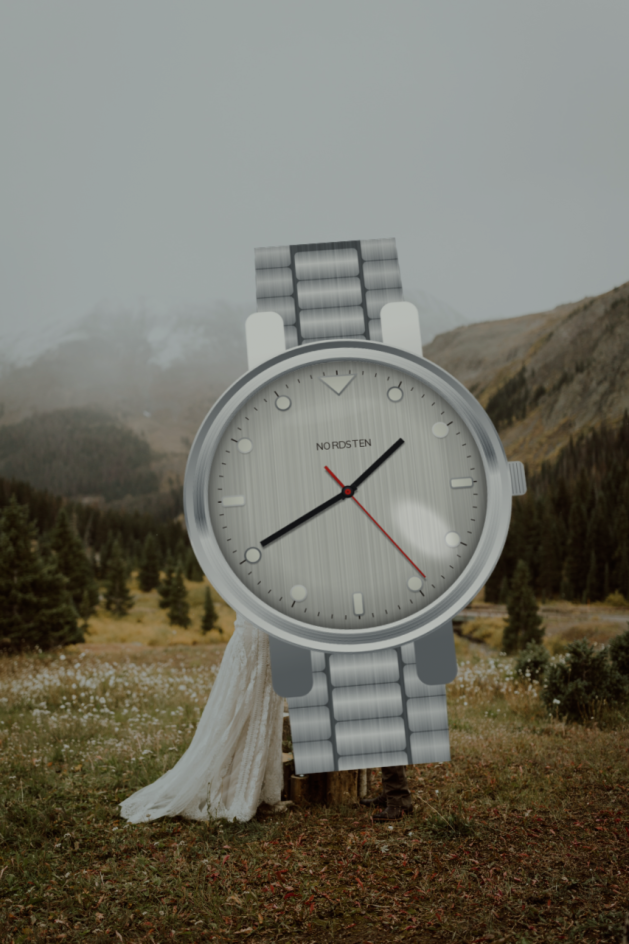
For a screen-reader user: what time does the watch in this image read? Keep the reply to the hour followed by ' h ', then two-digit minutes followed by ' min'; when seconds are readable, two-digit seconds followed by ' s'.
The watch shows 1 h 40 min 24 s
